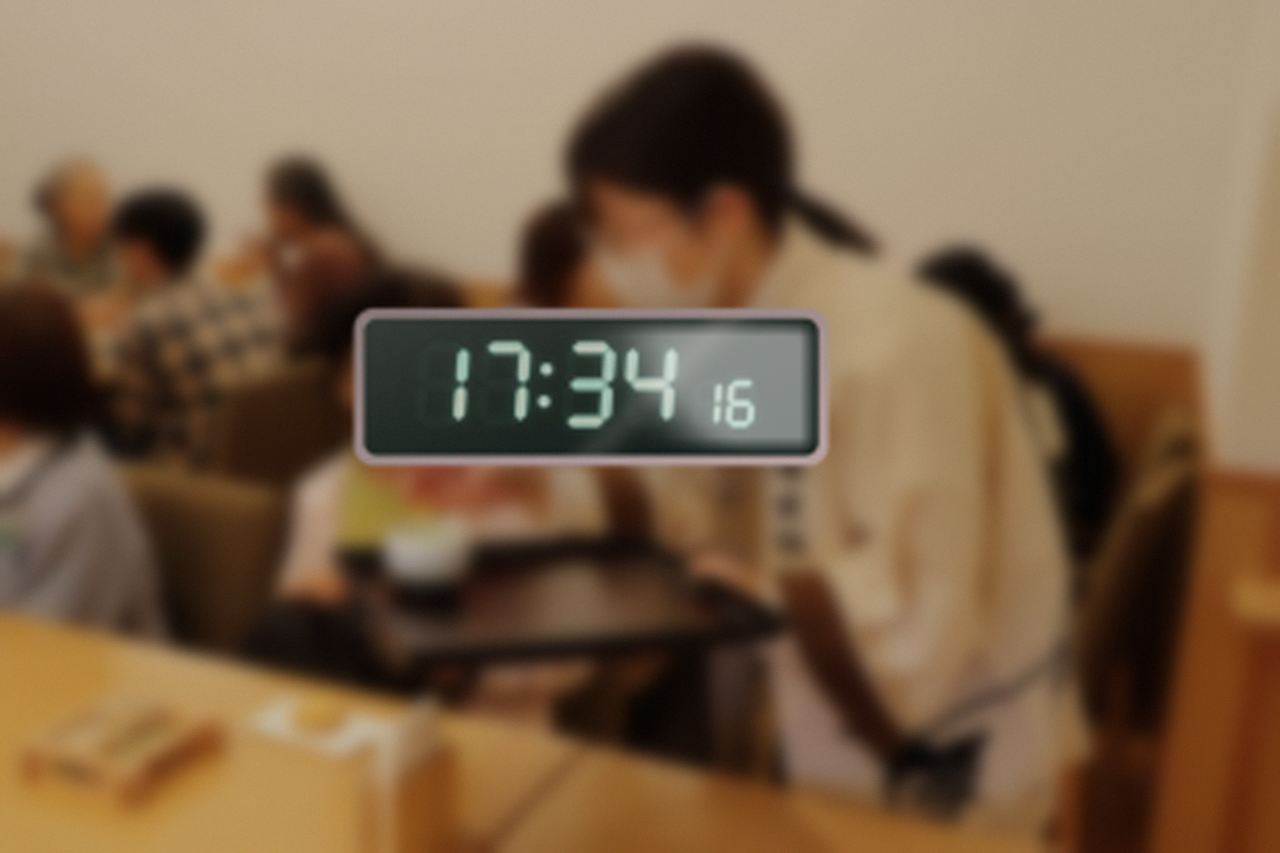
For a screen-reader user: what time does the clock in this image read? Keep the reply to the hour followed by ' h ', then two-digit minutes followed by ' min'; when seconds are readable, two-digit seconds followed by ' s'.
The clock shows 17 h 34 min 16 s
